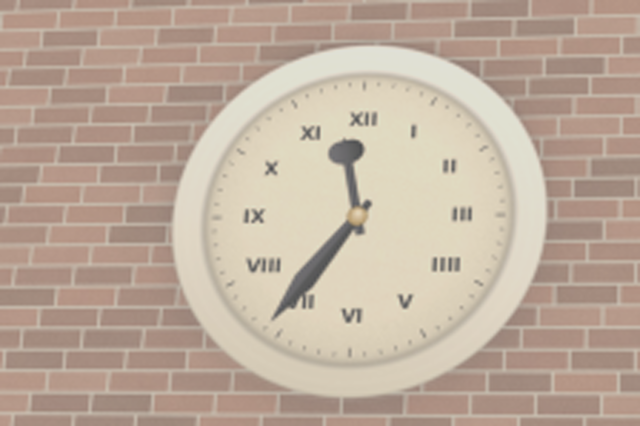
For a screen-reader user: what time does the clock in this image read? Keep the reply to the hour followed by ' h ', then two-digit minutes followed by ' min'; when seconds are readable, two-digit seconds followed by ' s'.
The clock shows 11 h 36 min
